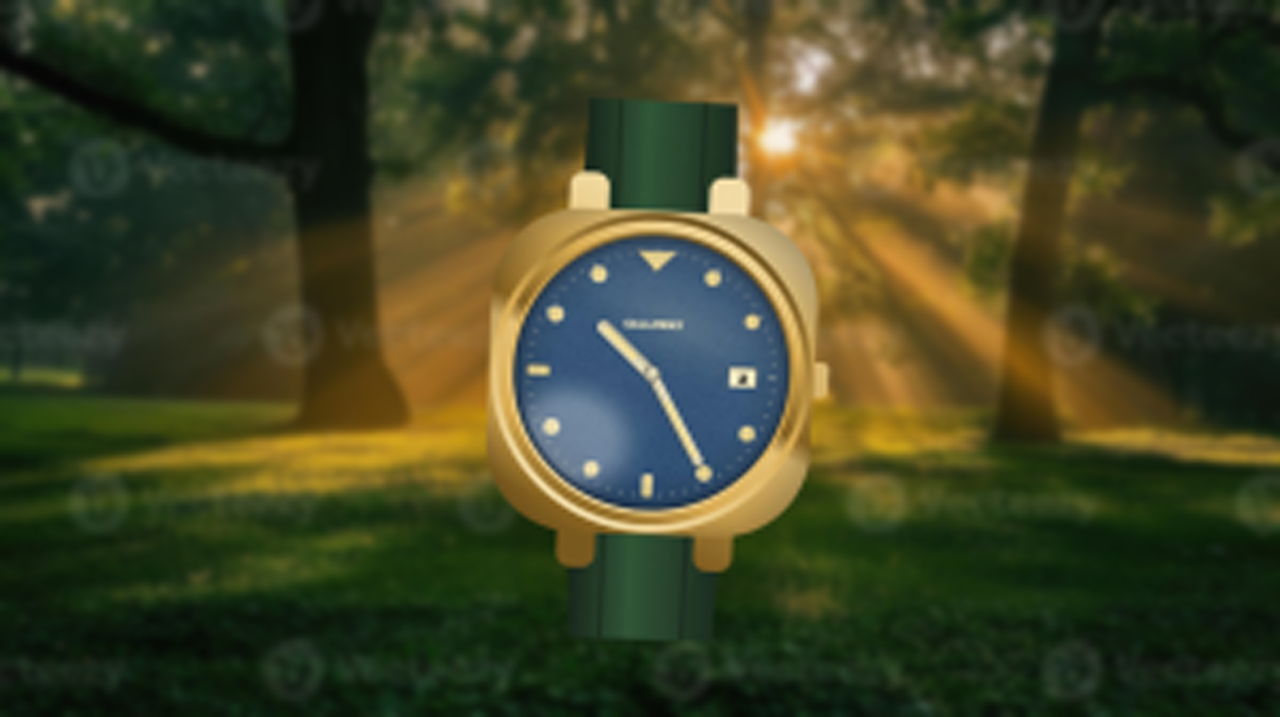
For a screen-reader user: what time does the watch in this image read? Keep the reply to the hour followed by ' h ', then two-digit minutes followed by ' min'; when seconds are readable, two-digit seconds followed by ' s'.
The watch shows 10 h 25 min
